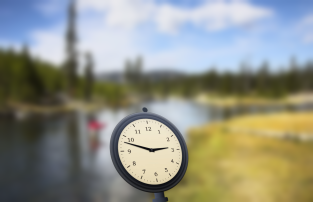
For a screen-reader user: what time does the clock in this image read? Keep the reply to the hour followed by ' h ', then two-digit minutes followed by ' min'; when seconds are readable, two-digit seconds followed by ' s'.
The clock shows 2 h 48 min
